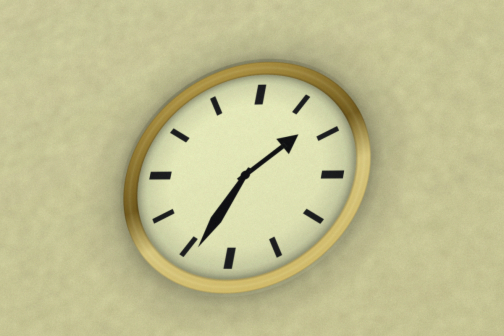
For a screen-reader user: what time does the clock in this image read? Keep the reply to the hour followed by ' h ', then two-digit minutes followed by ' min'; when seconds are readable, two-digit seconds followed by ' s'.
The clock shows 1 h 34 min
